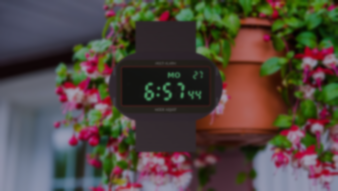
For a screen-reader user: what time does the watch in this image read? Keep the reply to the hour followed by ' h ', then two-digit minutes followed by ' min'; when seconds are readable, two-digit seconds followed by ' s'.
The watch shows 6 h 57 min 44 s
